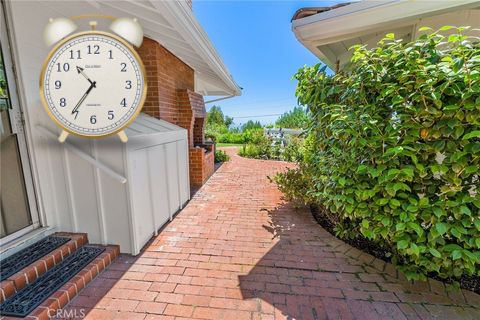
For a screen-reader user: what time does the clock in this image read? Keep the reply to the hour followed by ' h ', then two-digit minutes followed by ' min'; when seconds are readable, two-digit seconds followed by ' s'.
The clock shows 10 h 36 min
